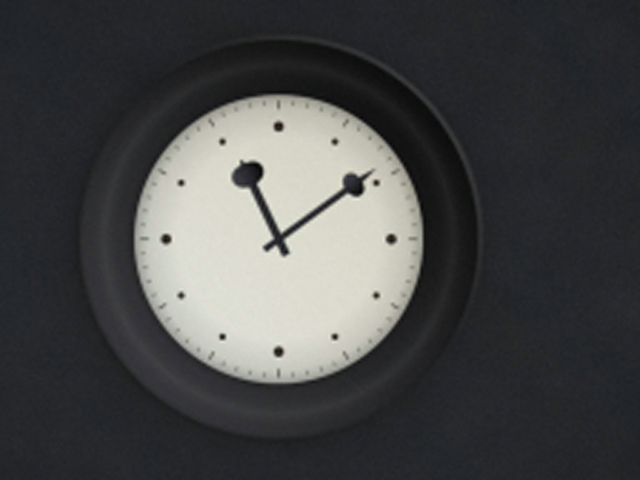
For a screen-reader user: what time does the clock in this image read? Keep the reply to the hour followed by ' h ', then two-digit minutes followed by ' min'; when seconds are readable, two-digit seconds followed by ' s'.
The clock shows 11 h 09 min
